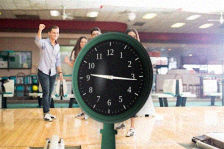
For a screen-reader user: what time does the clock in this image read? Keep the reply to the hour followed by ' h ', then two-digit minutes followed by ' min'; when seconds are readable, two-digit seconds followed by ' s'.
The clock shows 9 h 16 min
